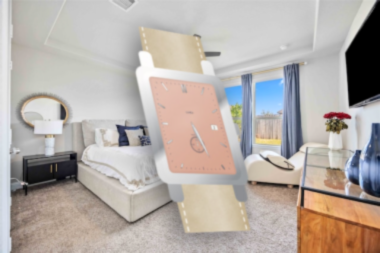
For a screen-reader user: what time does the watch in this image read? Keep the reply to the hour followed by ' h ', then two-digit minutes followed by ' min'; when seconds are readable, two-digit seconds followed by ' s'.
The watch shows 5 h 27 min
